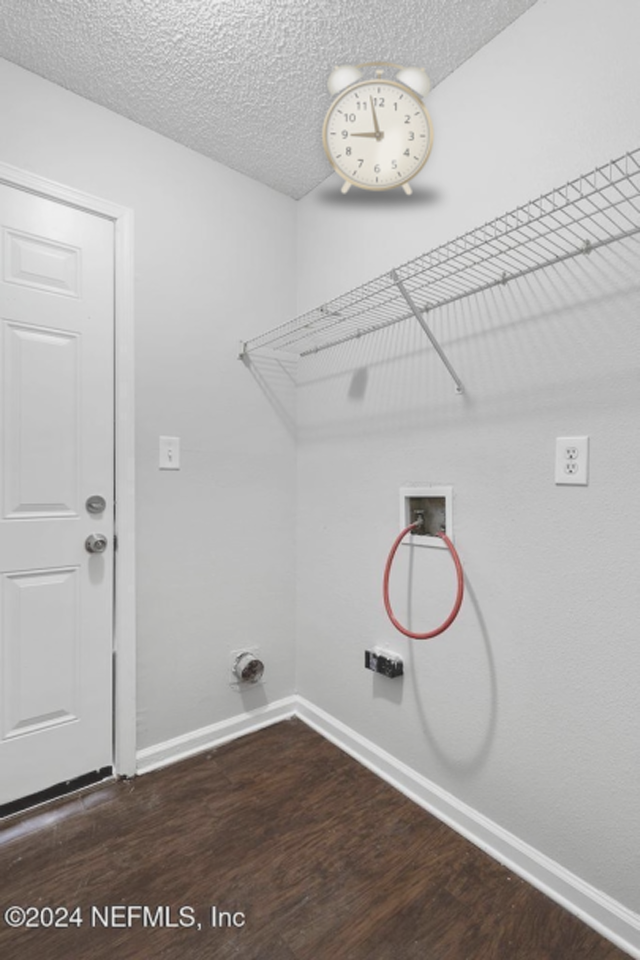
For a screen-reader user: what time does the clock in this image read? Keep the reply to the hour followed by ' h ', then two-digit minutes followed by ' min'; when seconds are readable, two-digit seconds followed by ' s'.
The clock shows 8 h 58 min
